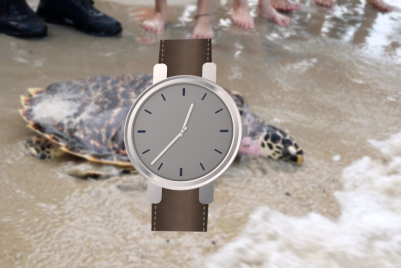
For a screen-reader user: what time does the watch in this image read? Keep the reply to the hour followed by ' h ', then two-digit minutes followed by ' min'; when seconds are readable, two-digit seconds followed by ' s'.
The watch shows 12 h 37 min
